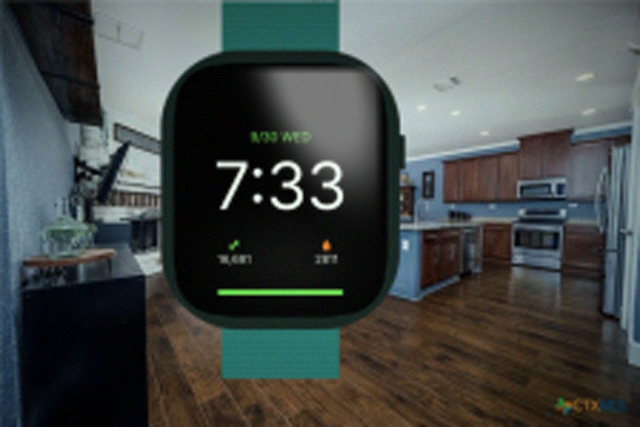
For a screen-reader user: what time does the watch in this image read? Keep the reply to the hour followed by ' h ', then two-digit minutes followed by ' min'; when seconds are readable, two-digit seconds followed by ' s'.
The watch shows 7 h 33 min
